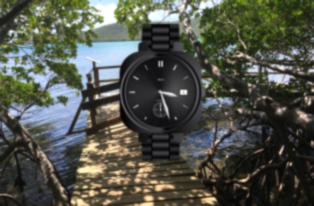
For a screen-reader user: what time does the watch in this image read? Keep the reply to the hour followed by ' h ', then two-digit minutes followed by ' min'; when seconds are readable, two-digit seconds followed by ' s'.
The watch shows 3 h 27 min
